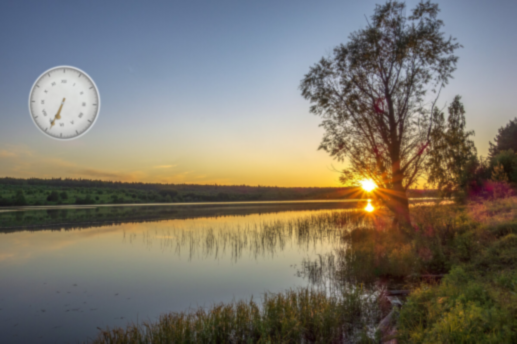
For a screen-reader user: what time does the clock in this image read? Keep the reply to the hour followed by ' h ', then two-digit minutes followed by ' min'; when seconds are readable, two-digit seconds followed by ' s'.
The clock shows 6 h 34 min
